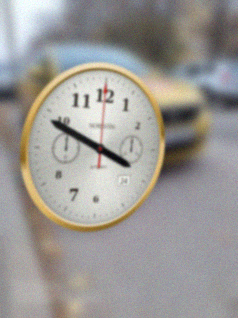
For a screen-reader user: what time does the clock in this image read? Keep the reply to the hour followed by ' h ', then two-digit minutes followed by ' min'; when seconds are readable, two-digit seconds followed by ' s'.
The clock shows 3 h 49 min
